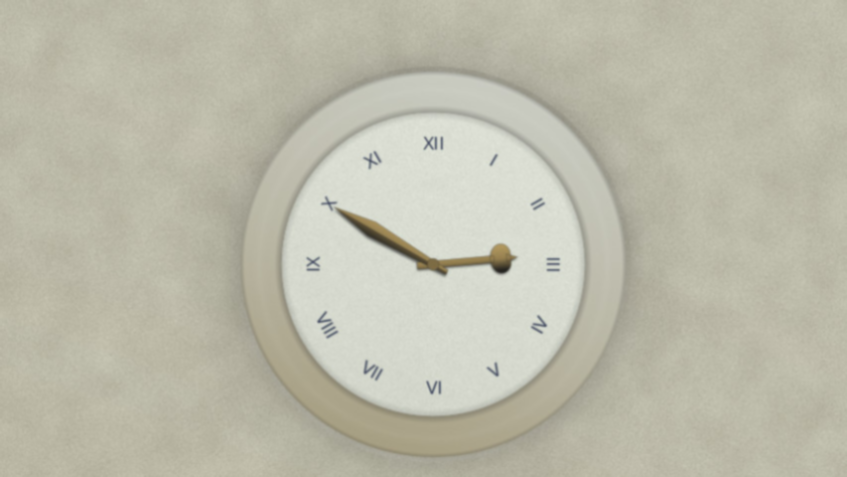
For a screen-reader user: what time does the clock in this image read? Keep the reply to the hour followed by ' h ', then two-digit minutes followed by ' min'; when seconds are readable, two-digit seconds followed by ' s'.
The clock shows 2 h 50 min
